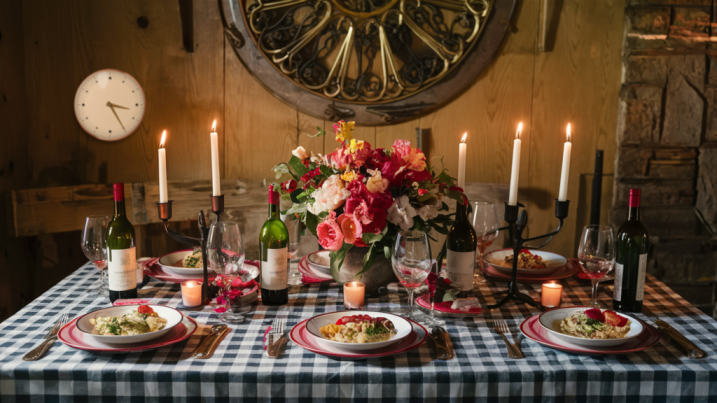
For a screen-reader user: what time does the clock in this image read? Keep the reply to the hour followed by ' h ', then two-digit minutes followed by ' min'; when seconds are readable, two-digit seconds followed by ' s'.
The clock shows 3 h 25 min
